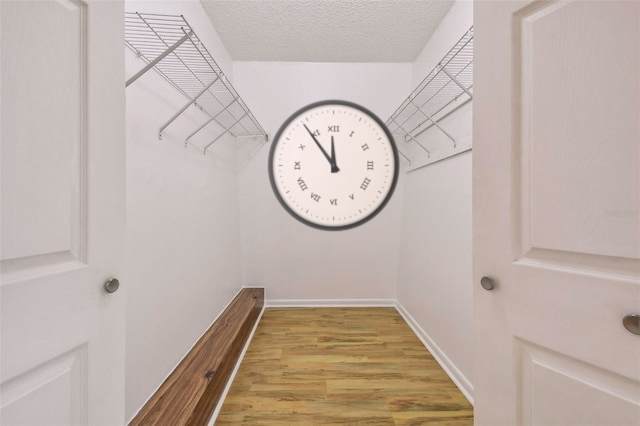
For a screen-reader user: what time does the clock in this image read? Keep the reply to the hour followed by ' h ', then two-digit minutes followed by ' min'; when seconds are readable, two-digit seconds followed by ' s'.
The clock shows 11 h 54 min
